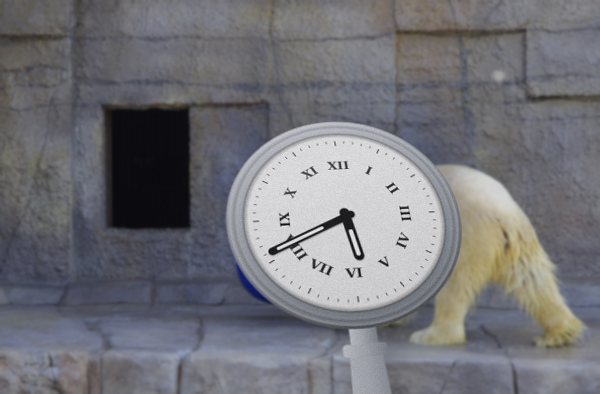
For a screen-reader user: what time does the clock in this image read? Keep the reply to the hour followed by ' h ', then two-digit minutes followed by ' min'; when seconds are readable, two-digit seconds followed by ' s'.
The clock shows 5 h 41 min
